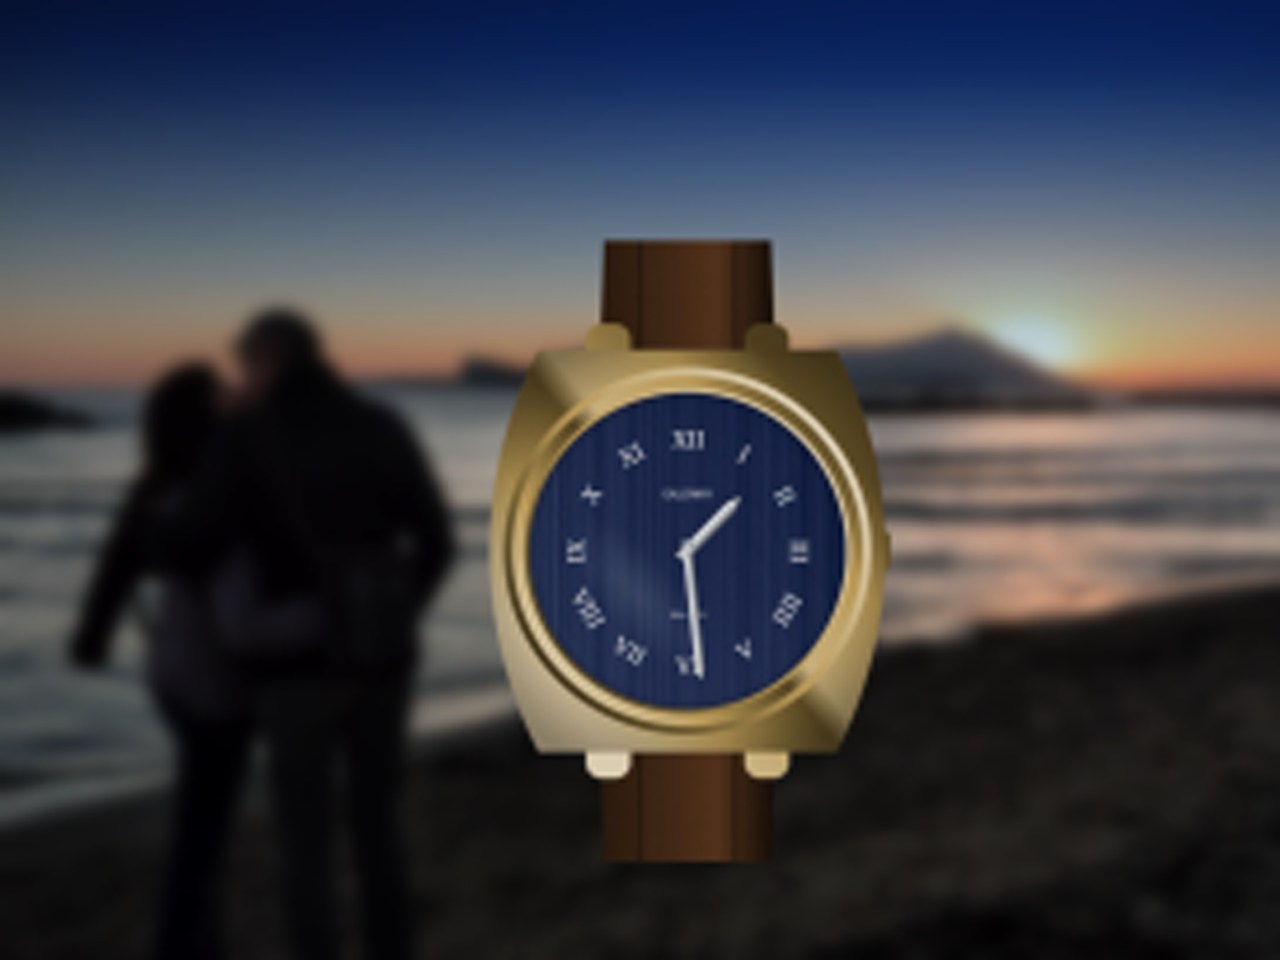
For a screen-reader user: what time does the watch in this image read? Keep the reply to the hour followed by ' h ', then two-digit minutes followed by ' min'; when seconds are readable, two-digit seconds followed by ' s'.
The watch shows 1 h 29 min
